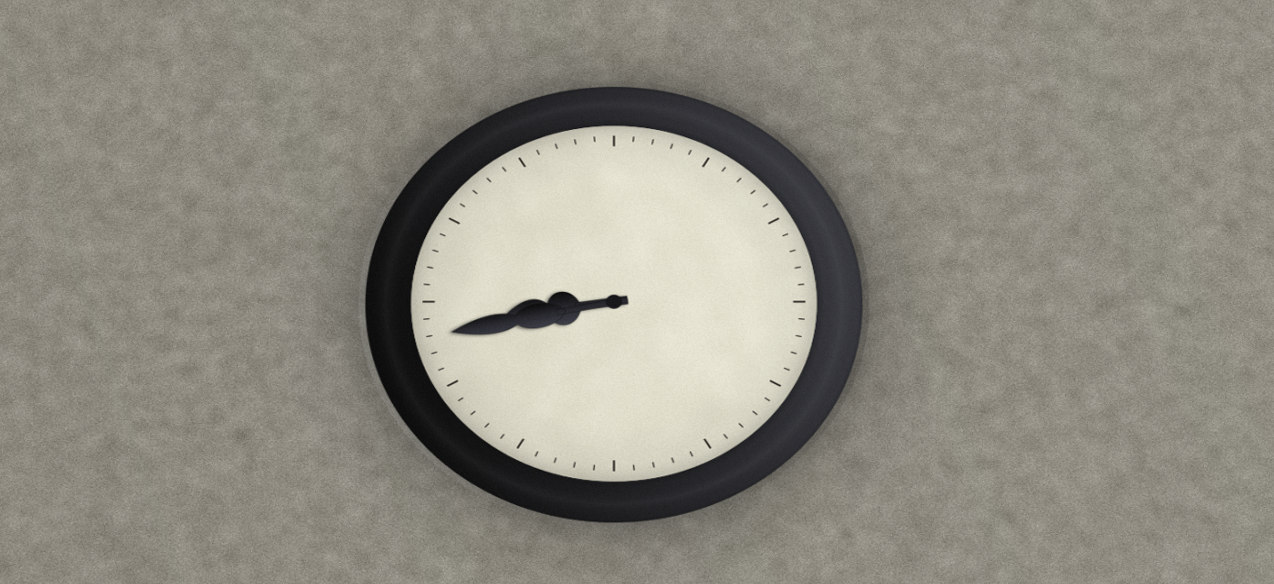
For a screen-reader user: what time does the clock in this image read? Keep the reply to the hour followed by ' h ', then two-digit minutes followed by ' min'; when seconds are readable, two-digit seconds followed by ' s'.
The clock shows 8 h 43 min
